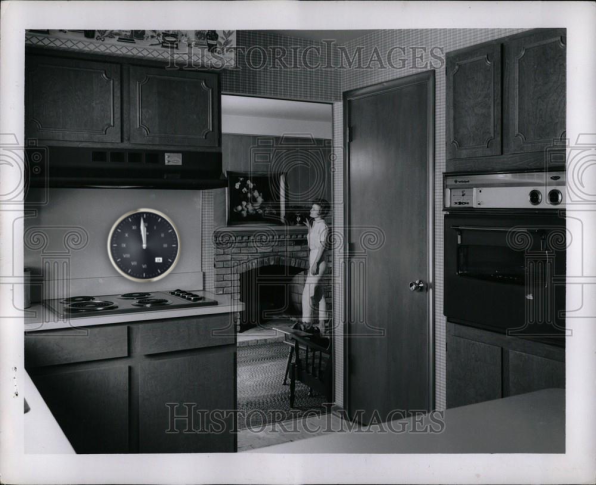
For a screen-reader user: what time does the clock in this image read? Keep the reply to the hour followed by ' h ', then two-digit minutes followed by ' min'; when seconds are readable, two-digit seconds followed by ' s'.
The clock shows 11 h 59 min
